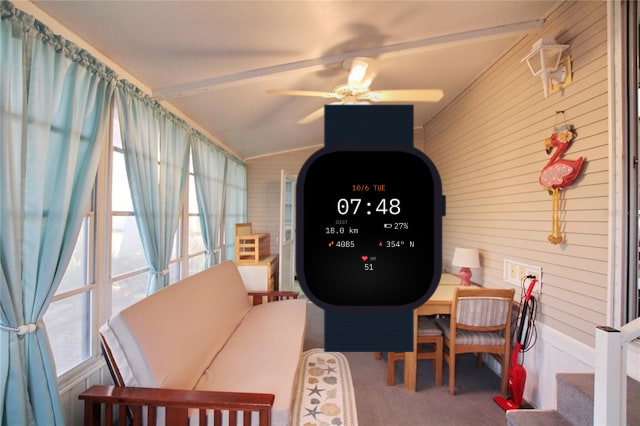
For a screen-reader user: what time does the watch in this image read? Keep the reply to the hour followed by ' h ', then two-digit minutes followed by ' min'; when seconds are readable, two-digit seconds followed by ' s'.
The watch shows 7 h 48 min
